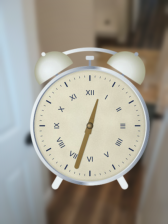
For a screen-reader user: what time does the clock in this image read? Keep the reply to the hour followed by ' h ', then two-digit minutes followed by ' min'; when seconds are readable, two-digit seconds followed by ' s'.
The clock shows 12 h 33 min
